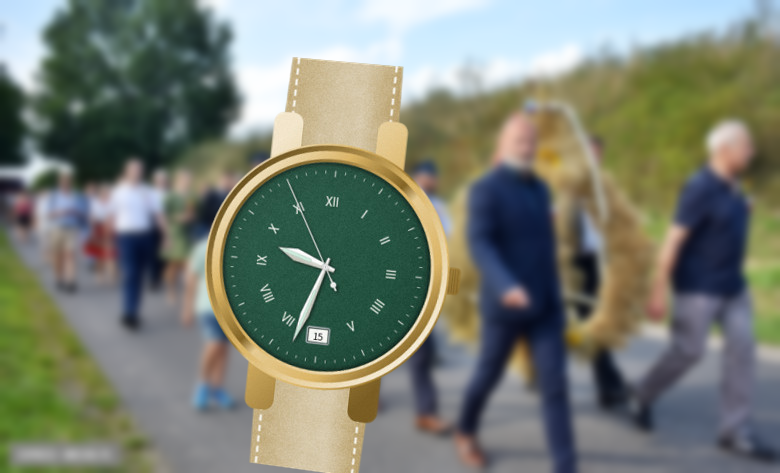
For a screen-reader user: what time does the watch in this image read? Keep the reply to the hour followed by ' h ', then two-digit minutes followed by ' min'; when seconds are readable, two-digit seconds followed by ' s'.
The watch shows 9 h 32 min 55 s
